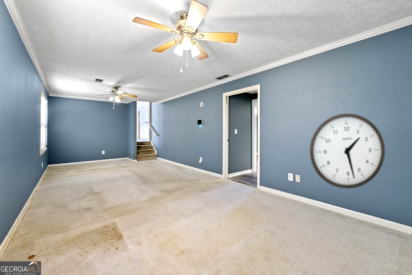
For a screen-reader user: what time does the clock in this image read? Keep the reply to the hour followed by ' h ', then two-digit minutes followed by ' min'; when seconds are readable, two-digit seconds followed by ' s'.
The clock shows 1 h 28 min
